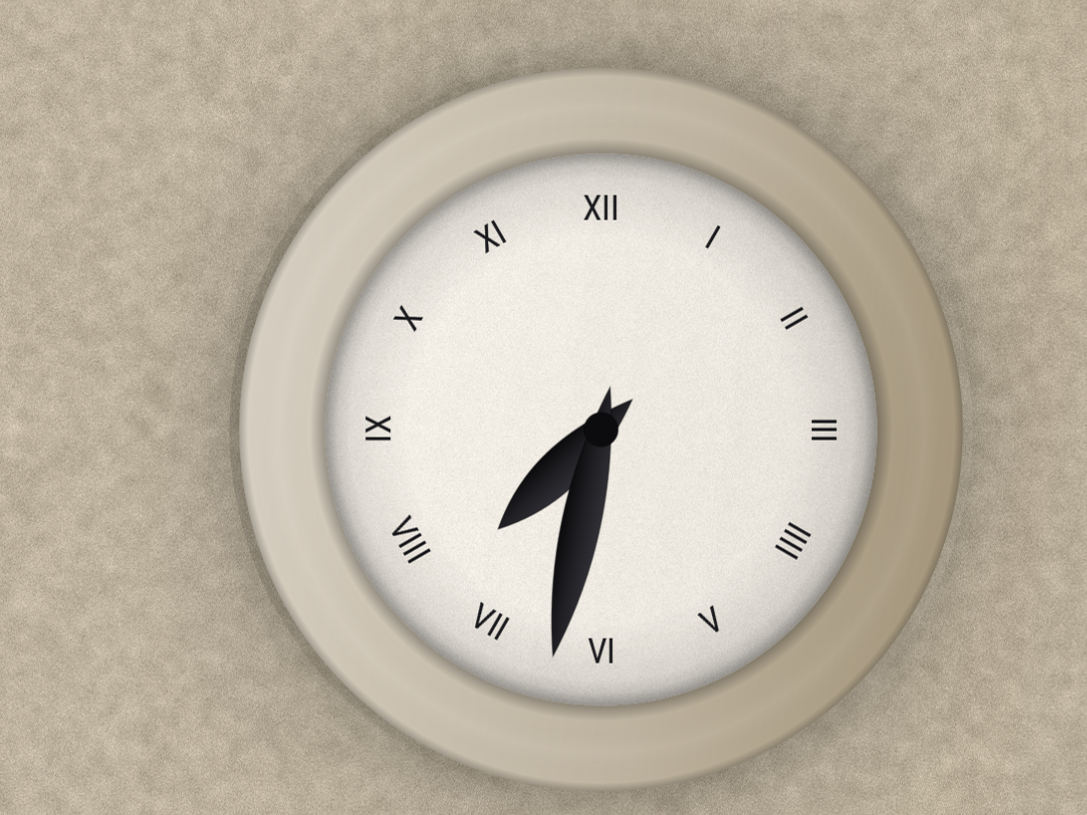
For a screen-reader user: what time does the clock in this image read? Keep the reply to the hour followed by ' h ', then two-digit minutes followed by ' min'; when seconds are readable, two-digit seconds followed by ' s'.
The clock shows 7 h 32 min
